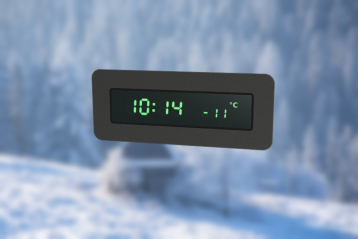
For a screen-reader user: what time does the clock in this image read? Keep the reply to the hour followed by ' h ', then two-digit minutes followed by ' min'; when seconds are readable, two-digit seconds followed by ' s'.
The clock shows 10 h 14 min
